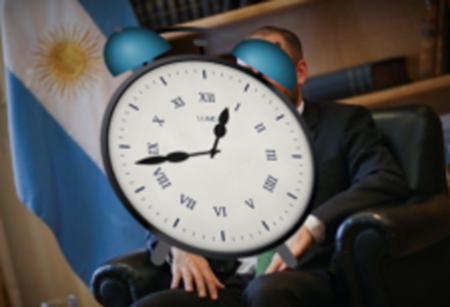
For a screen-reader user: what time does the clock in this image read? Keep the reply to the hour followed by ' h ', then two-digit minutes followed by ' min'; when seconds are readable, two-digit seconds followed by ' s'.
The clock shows 12 h 43 min
